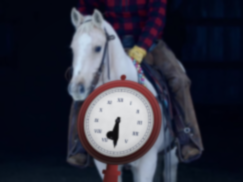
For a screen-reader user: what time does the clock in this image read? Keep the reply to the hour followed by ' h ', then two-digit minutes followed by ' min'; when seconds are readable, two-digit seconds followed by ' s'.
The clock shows 6 h 30 min
